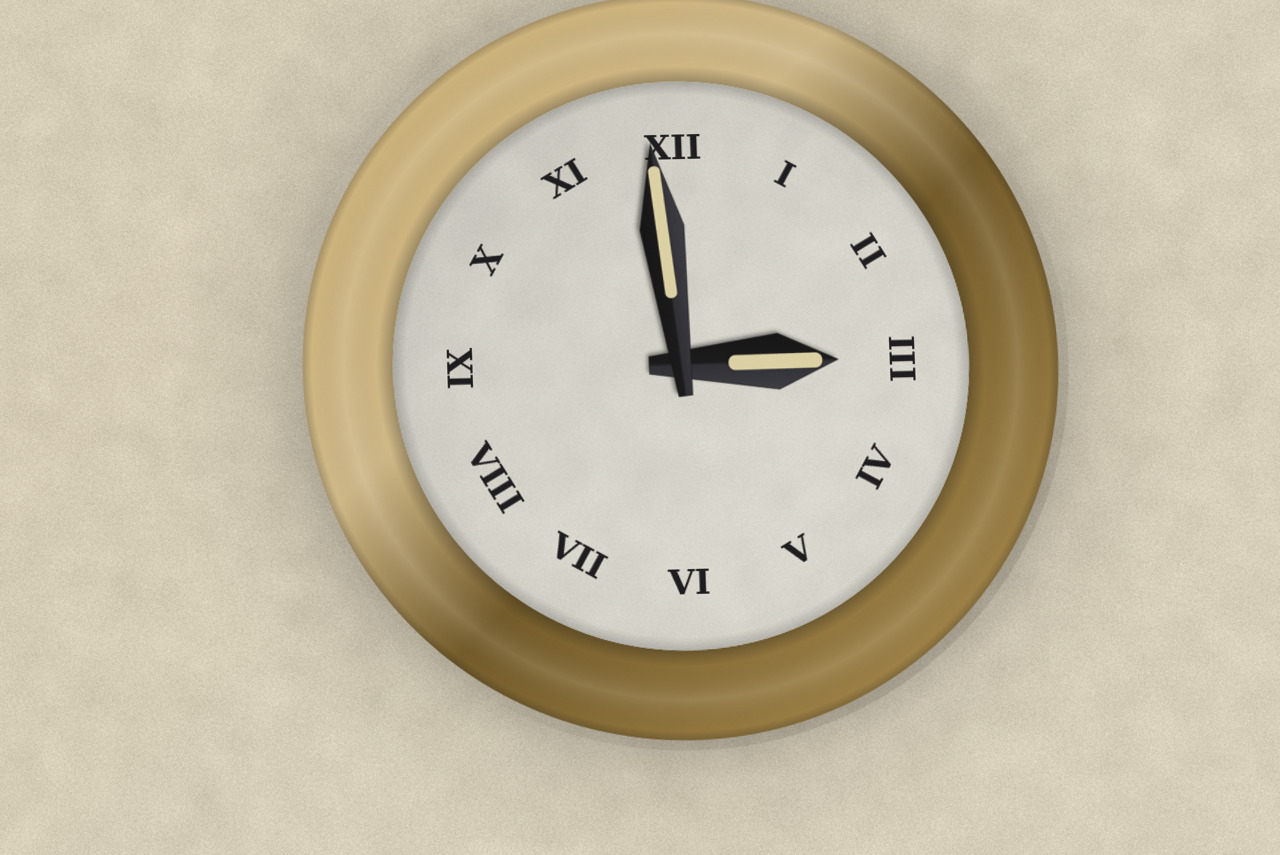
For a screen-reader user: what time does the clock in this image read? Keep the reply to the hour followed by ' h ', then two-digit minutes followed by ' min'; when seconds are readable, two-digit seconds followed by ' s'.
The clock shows 2 h 59 min
